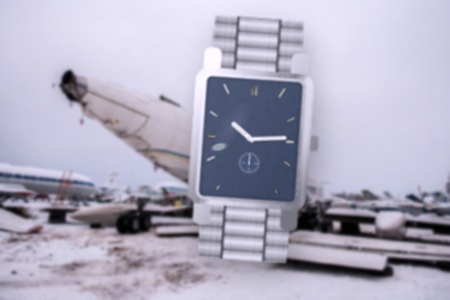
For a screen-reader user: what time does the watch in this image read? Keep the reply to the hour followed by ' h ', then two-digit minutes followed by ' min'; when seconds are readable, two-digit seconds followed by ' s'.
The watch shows 10 h 14 min
